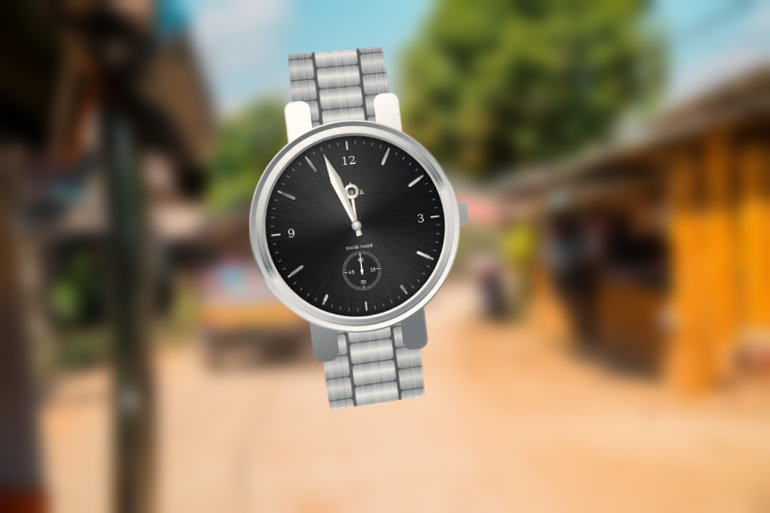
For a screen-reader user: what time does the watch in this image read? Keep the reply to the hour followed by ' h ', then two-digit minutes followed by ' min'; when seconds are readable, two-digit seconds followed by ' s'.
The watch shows 11 h 57 min
